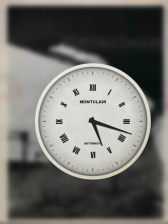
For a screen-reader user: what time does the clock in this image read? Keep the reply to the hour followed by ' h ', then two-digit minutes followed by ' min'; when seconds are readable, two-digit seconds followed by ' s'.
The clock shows 5 h 18 min
